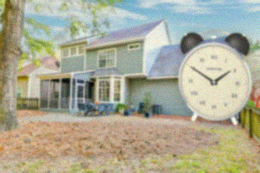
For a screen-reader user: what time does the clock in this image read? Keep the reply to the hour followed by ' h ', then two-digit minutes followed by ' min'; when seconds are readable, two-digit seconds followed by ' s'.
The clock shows 1 h 50 min
